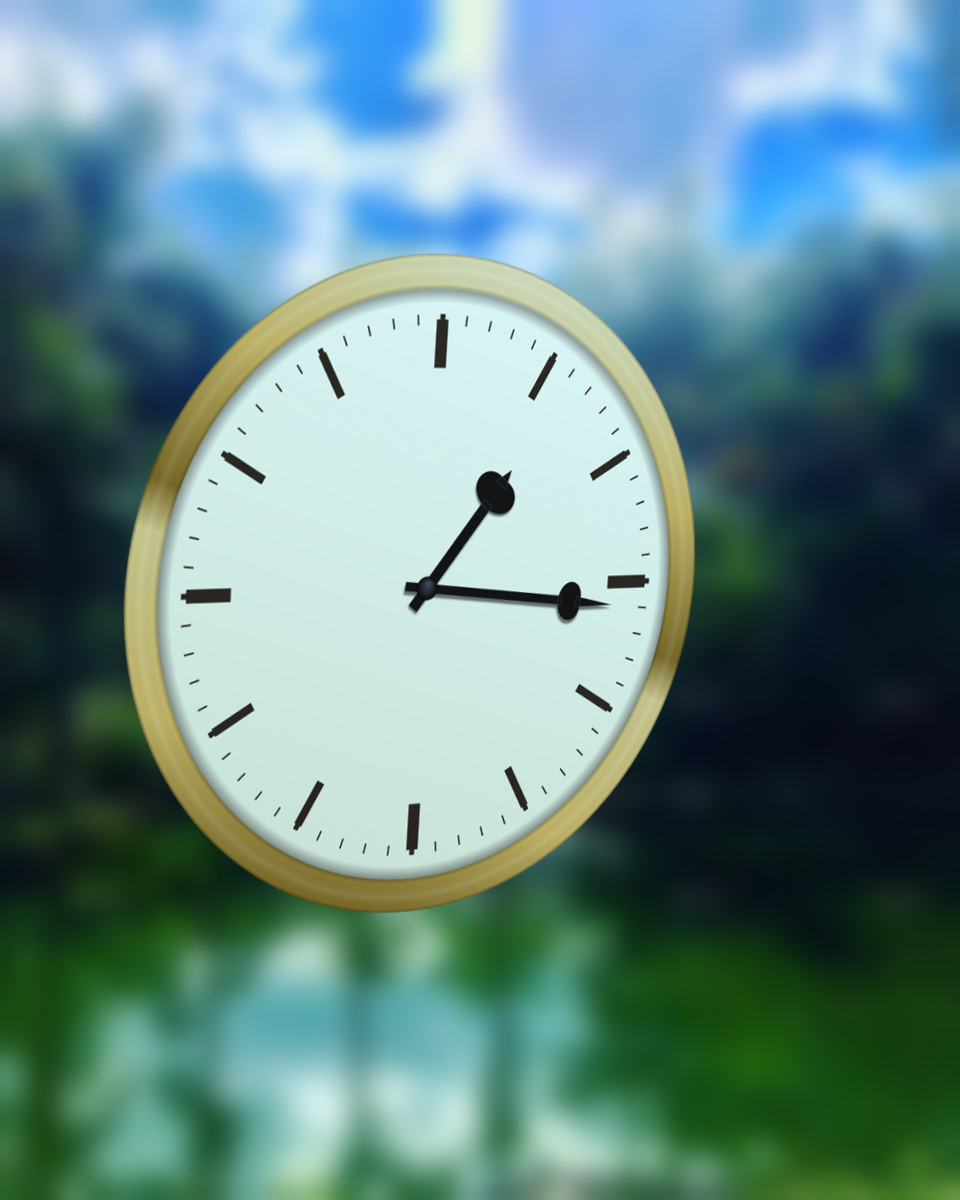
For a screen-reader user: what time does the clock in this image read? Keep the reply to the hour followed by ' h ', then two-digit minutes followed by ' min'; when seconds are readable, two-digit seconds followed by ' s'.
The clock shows 1 h 16 min
